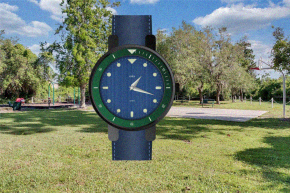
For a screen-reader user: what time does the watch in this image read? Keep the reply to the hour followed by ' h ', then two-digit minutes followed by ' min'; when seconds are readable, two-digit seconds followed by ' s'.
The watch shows 1 h 18 min
